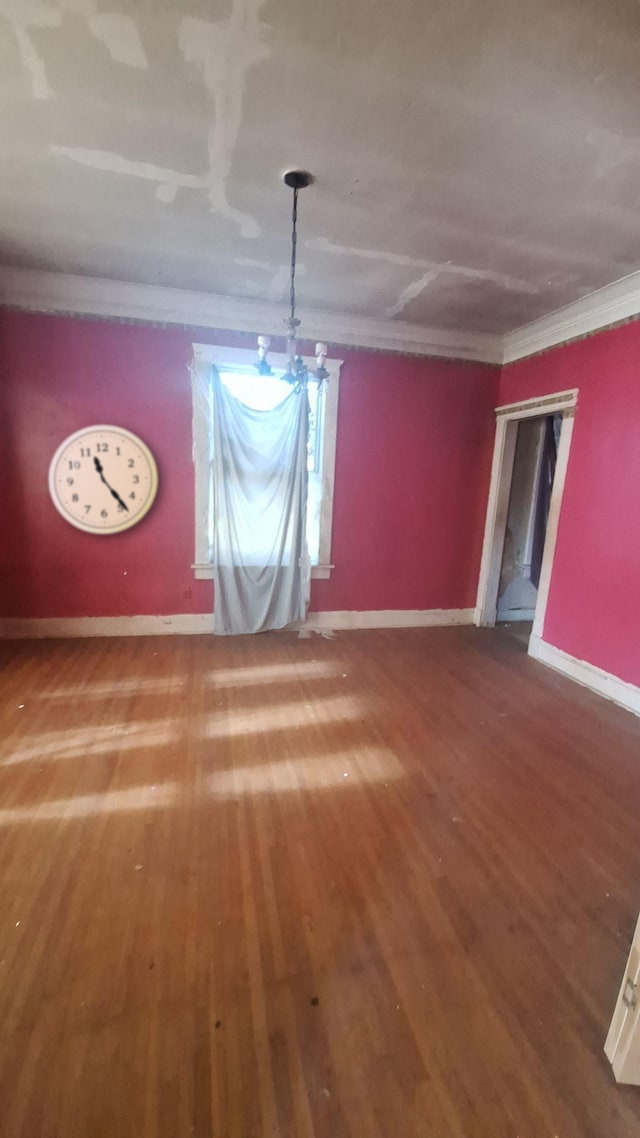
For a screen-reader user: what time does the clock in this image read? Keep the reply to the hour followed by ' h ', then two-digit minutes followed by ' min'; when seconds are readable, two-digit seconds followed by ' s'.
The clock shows 11 h 24 min
